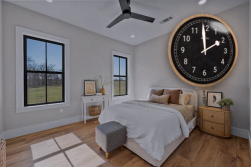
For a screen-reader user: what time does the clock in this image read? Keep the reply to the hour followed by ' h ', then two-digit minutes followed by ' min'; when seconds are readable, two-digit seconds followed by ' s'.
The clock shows 1 h 59 min
